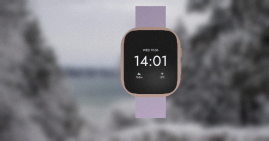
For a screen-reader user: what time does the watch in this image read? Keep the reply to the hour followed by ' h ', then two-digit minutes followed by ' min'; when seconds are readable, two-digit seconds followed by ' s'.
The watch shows 14 h 01 min
